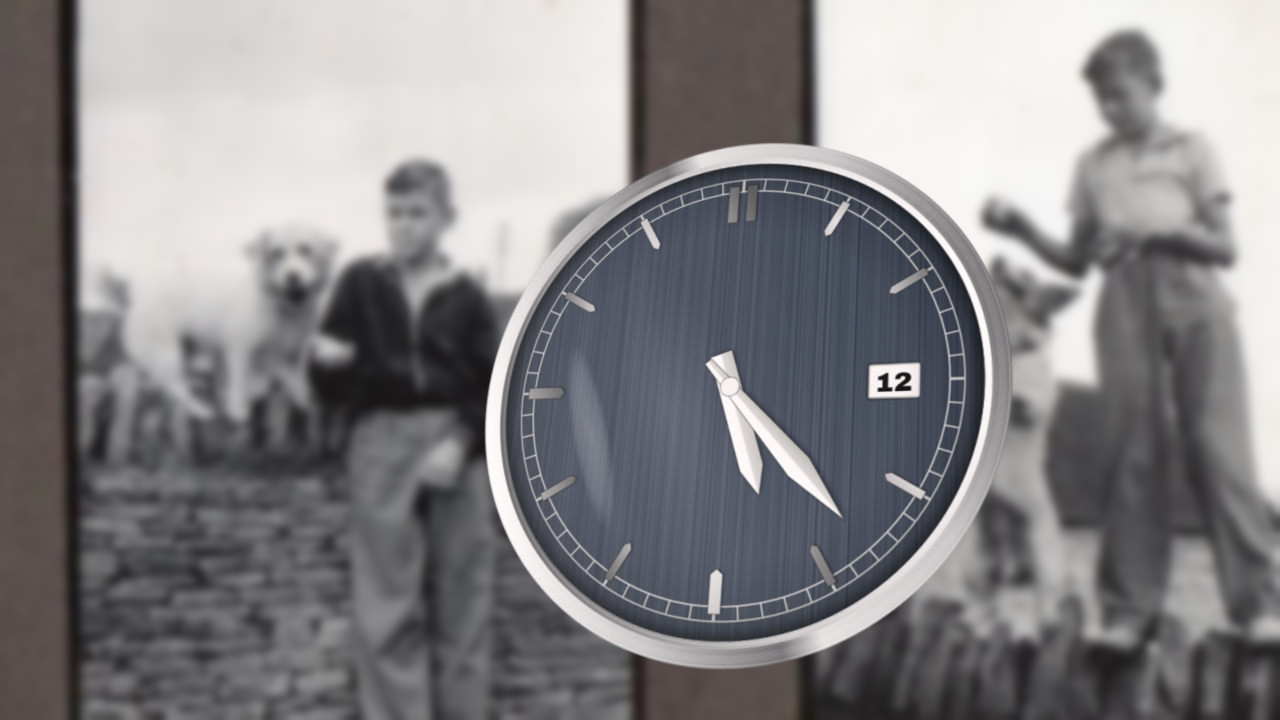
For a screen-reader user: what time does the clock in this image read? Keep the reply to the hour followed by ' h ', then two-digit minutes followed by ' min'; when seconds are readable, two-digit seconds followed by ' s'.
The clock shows 5 h 23 min
